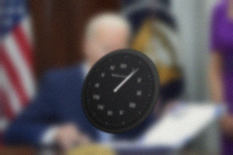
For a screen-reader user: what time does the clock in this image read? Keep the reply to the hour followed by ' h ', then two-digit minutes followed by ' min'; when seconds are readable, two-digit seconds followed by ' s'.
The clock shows 1 h 06 min
